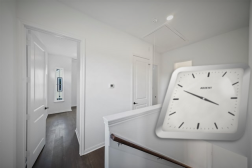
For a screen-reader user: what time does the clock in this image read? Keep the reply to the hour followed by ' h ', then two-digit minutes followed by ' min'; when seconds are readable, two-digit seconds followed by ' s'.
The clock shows 3 h 49 min
